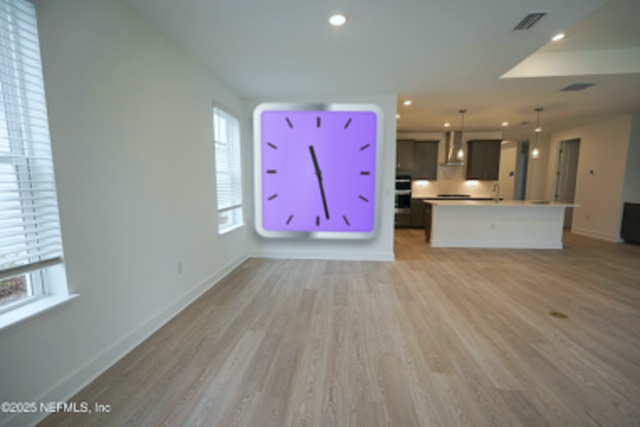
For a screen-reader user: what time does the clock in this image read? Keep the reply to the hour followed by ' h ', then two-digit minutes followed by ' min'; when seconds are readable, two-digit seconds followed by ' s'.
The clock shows 11 h 28 min
